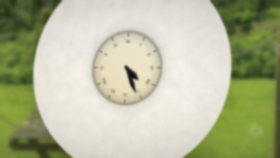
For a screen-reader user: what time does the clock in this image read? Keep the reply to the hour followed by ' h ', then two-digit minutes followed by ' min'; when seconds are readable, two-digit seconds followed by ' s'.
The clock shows 4 h 26 min
